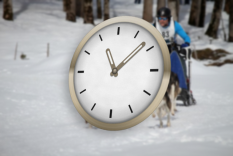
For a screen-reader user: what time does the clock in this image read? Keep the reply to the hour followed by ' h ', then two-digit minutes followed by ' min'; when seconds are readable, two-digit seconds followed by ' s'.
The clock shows 11 h 08 min
